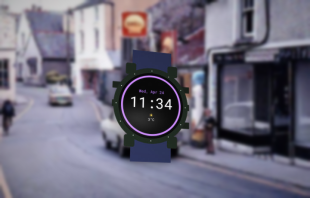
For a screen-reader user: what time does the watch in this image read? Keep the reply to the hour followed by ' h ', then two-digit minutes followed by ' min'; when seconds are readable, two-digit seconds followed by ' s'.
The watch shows 11 h 34 min
